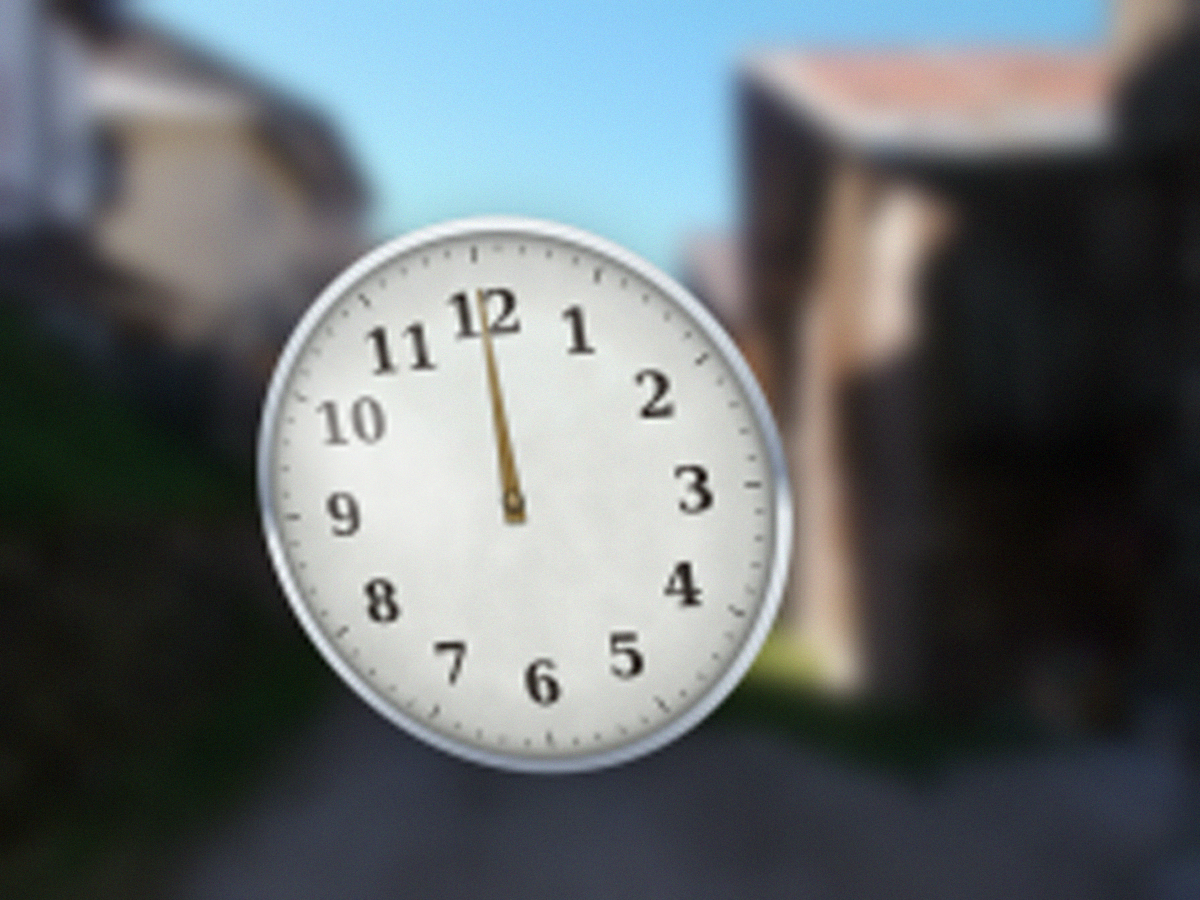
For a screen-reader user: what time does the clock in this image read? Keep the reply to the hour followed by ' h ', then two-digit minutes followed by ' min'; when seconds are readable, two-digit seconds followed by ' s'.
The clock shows 12 h 00 min
